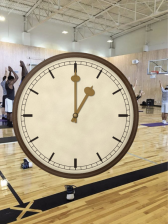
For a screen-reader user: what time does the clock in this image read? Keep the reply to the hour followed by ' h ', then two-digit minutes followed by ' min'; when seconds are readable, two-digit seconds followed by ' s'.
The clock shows 1 h 00 min
